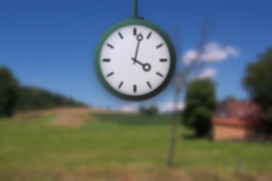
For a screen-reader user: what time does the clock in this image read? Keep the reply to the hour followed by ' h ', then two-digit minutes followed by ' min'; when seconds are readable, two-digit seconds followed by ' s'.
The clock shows 4 h 02 min
